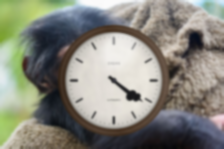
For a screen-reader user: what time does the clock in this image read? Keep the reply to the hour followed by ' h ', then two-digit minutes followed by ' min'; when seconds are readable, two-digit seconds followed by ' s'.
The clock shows 4 h 21 min
